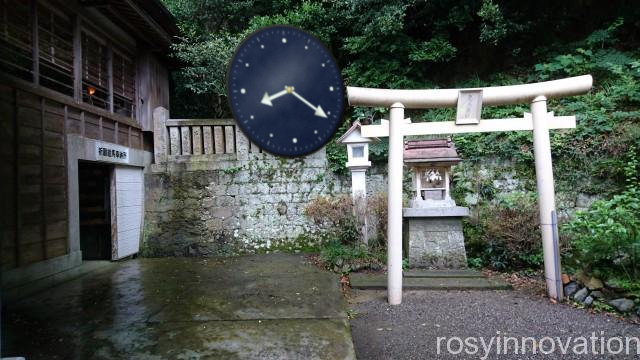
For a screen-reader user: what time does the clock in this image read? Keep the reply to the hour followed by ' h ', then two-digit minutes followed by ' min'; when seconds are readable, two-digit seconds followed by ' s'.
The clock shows 8 h 21 min
